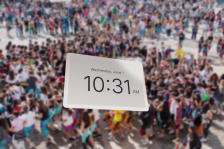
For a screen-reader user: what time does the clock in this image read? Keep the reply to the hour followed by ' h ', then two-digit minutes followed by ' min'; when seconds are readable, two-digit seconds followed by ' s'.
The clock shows 10 h 31 min
